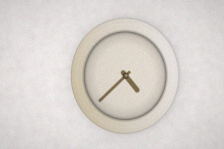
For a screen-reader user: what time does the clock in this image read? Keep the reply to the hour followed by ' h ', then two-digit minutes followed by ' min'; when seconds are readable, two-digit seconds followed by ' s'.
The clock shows 4 h 38 min
